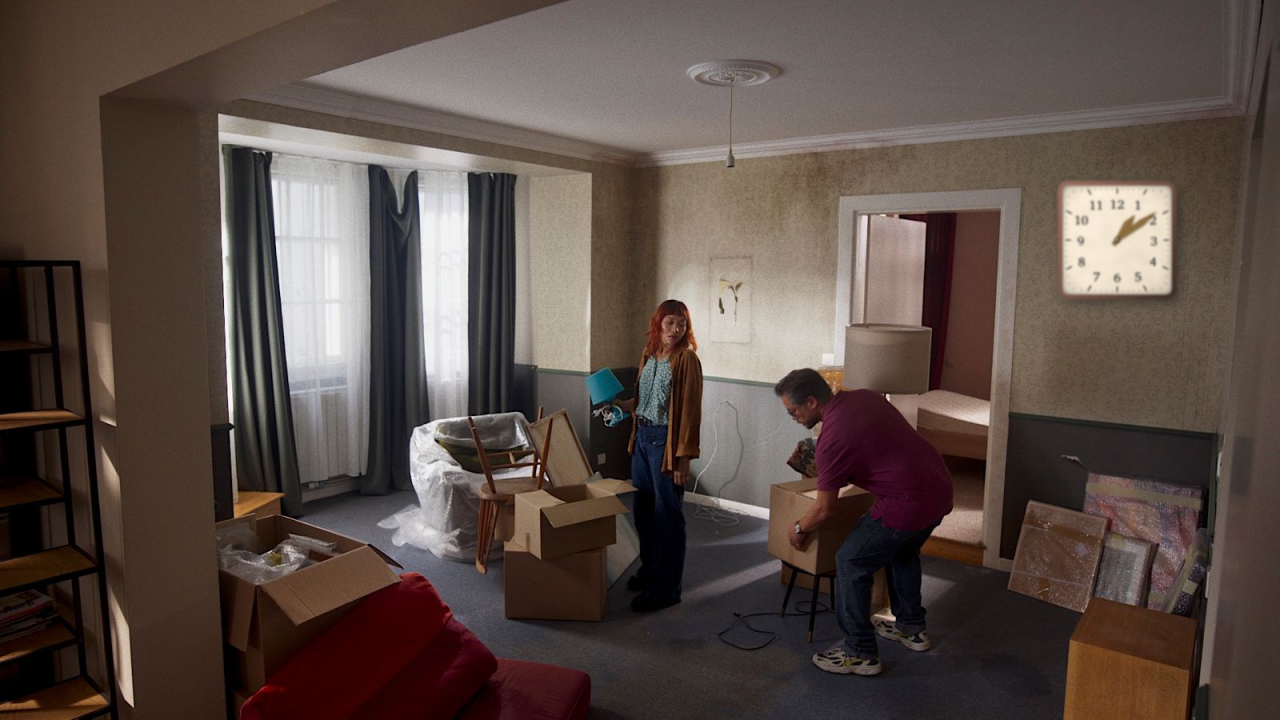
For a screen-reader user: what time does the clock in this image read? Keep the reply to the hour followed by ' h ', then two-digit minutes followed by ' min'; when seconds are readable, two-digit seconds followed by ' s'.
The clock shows 1 h 09 min
